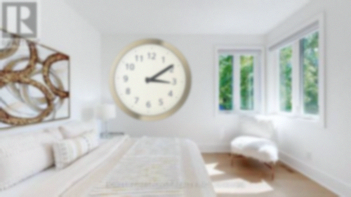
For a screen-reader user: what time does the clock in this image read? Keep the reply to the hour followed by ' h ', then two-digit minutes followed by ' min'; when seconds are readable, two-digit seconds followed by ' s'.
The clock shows 3 h 09 min
